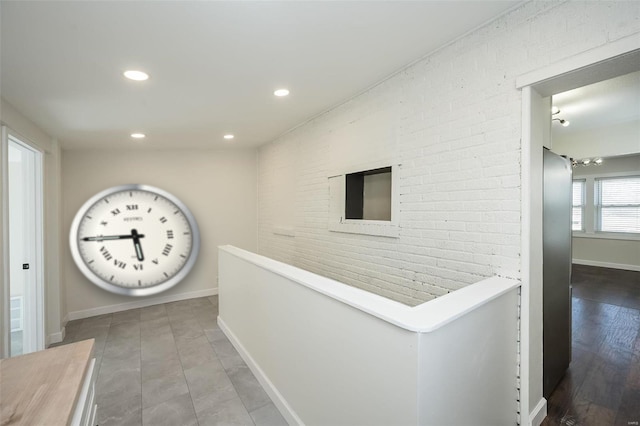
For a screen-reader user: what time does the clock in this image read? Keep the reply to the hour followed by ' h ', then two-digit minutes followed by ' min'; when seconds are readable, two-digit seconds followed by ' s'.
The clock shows 5 h 45 min
